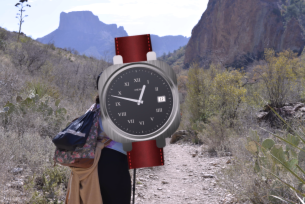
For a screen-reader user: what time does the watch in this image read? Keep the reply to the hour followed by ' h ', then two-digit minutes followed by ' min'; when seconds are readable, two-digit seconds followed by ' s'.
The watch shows 12 h 48 min
